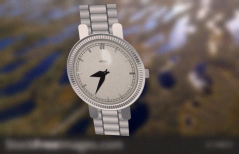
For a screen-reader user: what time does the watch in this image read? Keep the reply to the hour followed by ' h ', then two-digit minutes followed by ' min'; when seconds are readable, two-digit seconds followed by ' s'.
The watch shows 8 h 35 min
